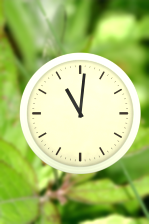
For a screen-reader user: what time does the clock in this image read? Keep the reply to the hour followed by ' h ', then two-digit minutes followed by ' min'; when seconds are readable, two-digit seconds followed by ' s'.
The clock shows 11 h 01 min
